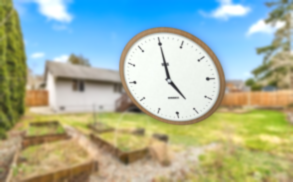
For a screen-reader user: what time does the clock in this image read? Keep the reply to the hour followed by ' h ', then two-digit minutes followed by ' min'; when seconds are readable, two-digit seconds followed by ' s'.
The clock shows 5 h 00 min
